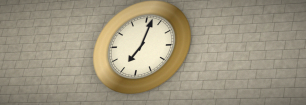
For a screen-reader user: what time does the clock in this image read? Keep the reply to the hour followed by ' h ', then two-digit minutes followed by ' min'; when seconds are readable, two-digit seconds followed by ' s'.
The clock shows 7 h 02 min
